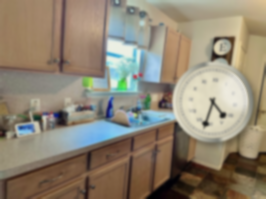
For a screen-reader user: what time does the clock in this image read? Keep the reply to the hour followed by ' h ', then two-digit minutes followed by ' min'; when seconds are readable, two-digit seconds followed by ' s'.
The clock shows 4 h 32 min
